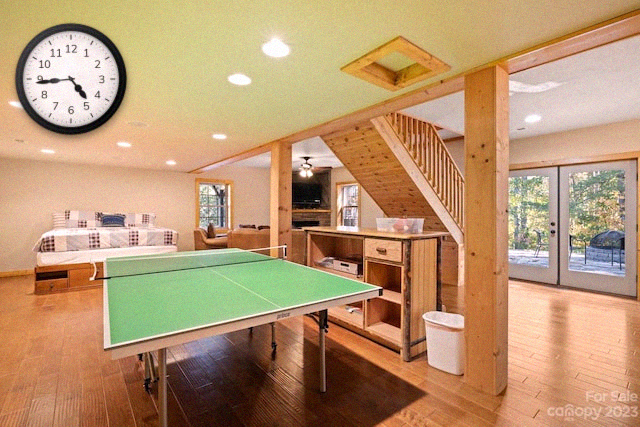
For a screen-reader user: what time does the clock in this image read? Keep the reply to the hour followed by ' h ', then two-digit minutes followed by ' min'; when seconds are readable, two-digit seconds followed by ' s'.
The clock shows 4 h 44 min
